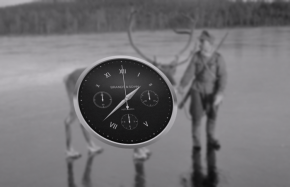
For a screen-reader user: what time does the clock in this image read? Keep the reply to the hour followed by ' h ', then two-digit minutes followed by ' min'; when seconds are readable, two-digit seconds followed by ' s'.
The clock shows 1 h 38 min
